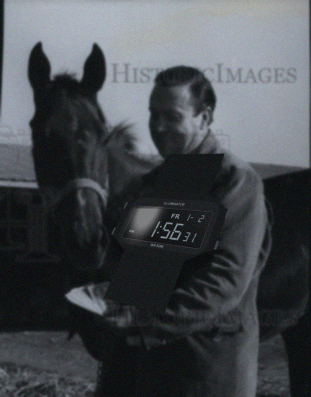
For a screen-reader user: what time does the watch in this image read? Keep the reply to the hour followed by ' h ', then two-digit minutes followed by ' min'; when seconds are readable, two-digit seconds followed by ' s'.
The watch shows 1 h 56 min 31 s
